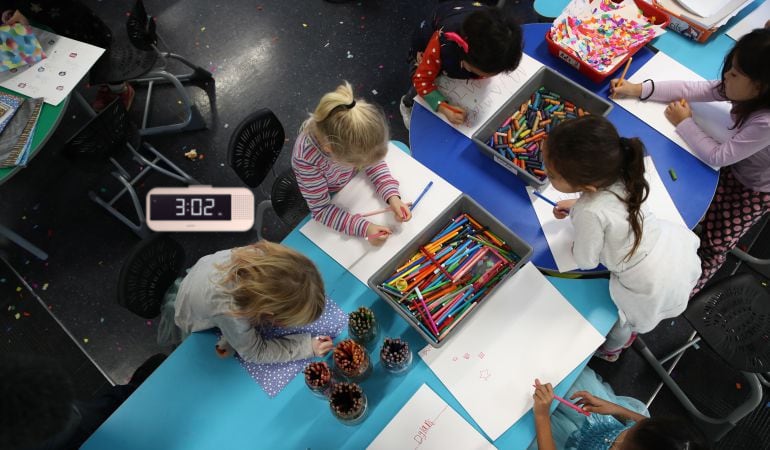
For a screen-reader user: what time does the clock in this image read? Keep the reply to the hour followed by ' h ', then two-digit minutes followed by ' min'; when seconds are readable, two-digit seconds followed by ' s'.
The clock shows 3 h 02 min
